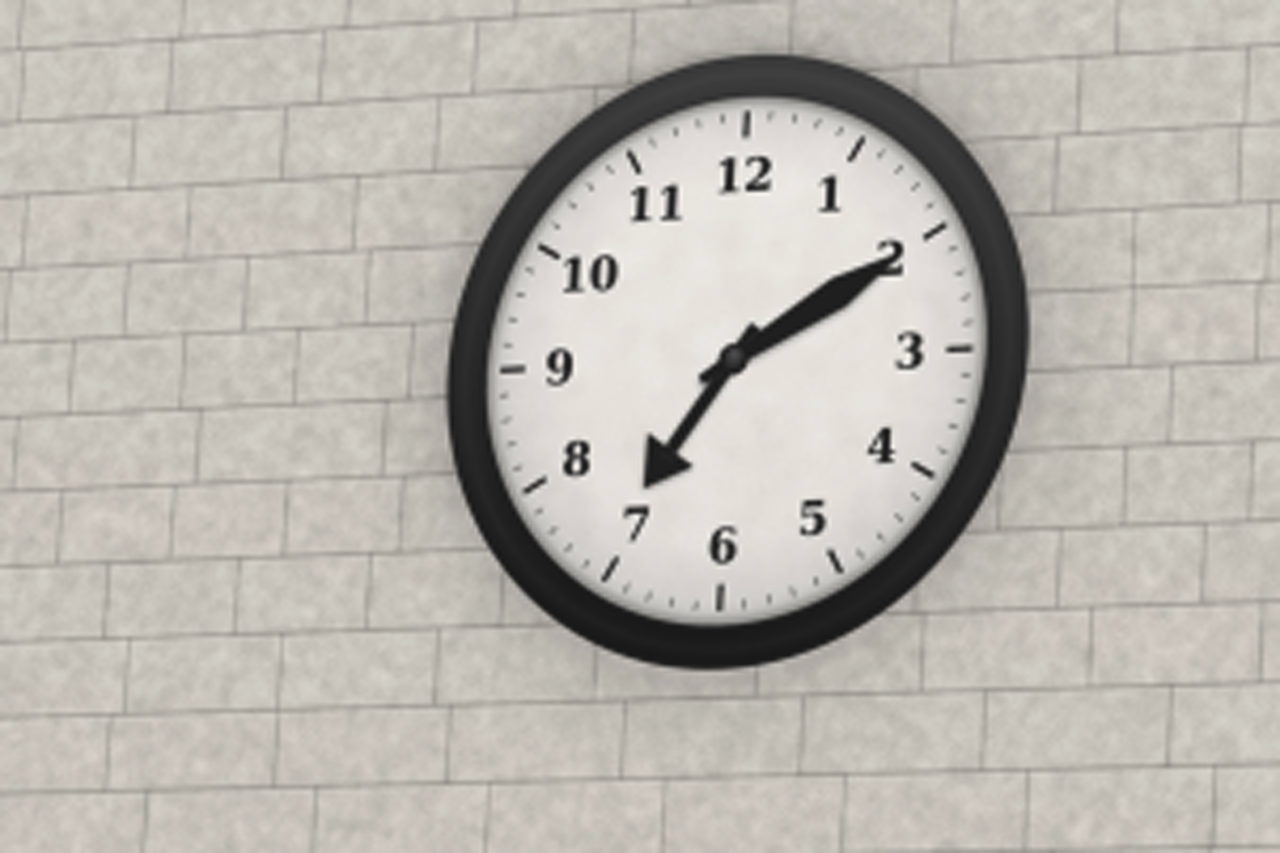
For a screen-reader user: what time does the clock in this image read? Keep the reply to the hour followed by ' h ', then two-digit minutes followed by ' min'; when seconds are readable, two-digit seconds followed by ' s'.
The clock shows 7 h 10 min
